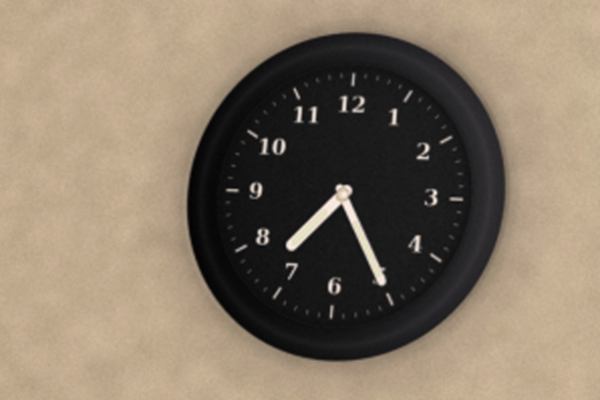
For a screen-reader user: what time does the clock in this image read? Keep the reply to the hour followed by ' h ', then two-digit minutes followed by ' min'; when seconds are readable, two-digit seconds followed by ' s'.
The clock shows 7 h 25 min
